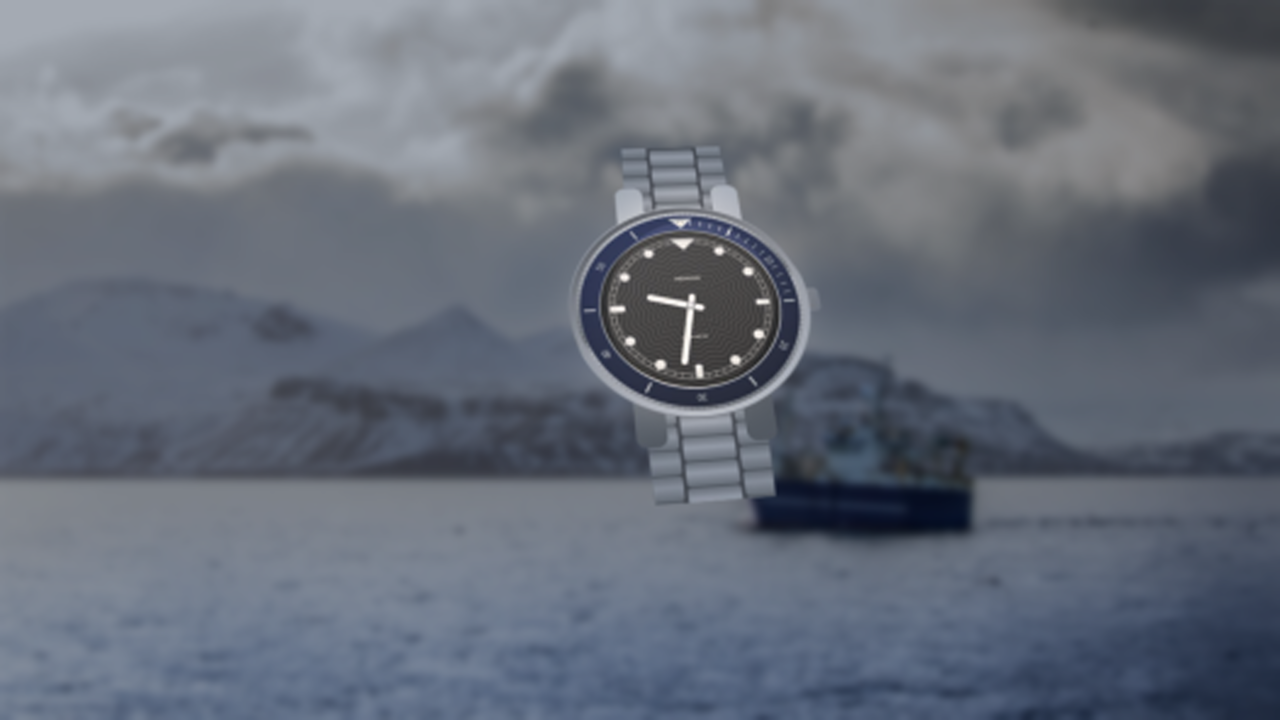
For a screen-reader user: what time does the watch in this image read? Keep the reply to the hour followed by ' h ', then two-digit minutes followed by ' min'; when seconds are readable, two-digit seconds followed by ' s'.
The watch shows 9 h 32 min
